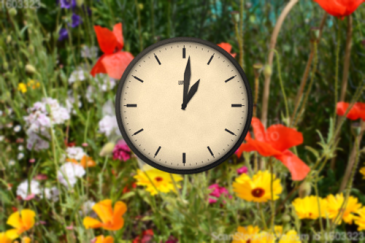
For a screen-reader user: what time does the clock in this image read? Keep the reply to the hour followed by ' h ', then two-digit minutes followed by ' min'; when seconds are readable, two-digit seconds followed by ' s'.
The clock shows 1 h 01 min
